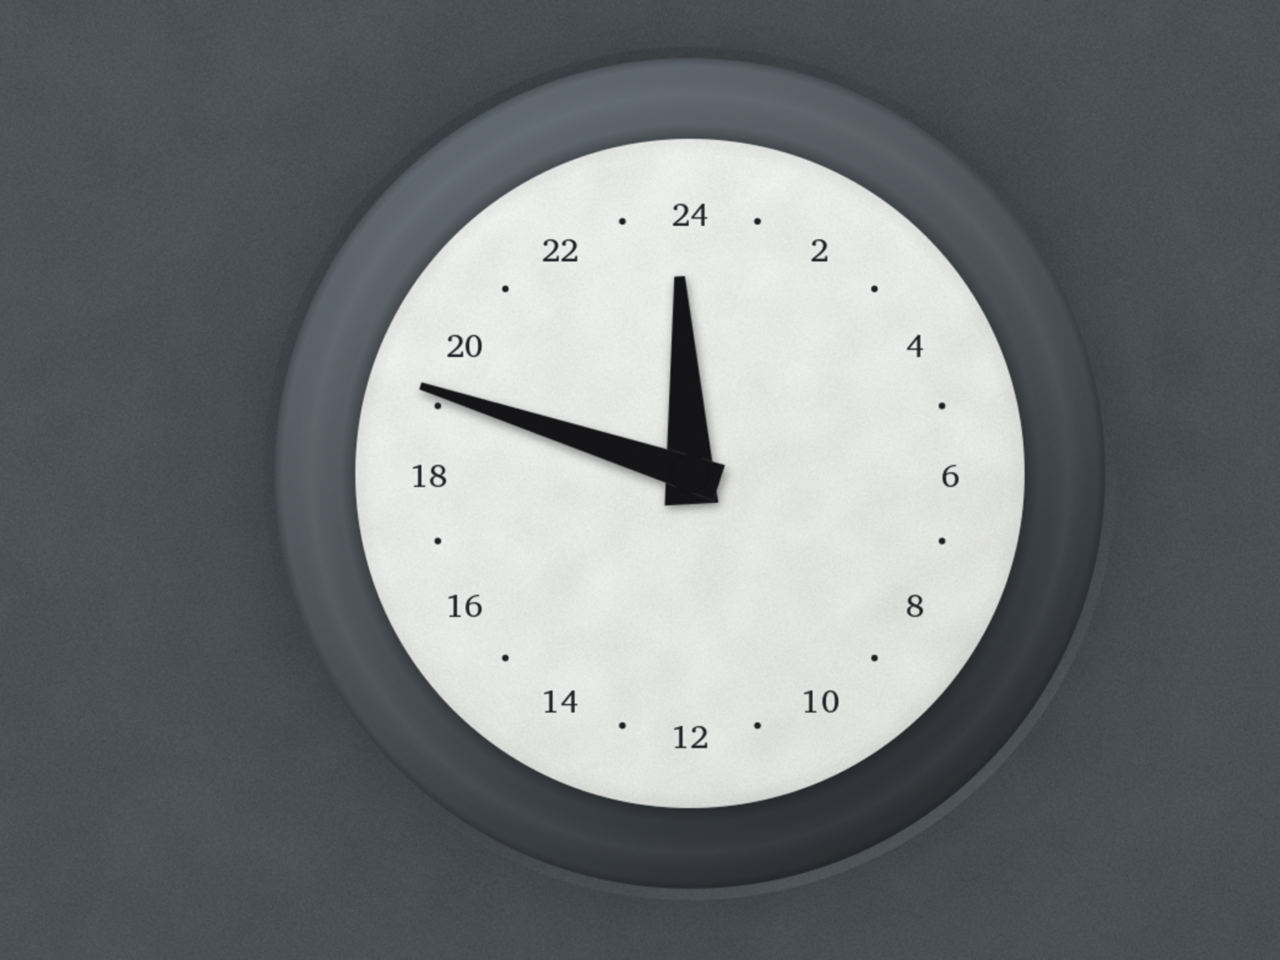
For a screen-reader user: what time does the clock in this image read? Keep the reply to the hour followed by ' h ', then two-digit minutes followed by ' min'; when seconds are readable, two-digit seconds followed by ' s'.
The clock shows 23 h 48 min
